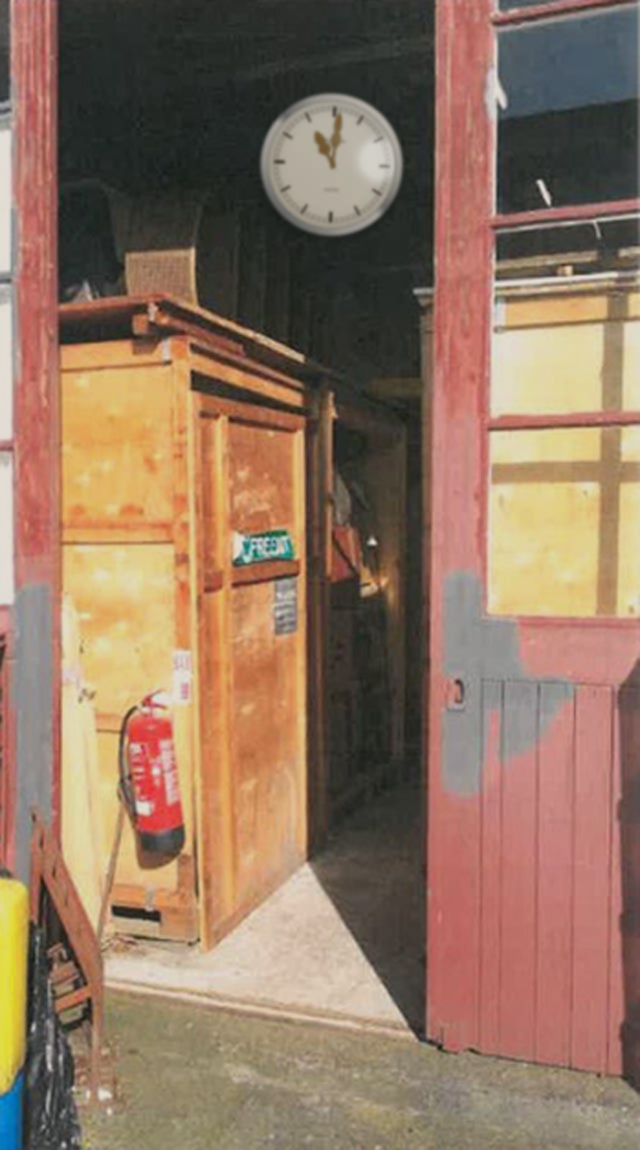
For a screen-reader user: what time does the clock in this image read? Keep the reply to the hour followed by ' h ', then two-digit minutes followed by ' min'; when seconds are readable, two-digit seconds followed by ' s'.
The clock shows 11 h 01 min
